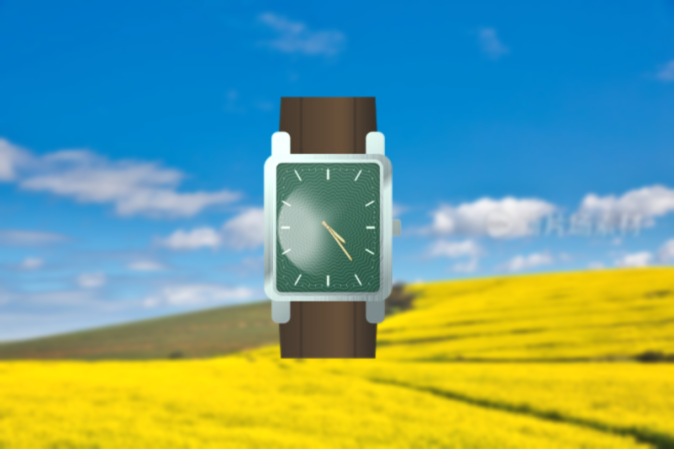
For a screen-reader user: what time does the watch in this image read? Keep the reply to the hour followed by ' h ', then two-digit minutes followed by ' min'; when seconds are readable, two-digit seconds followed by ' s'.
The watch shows 4 h 24 min
